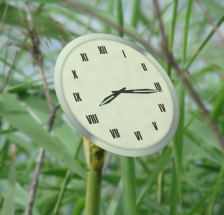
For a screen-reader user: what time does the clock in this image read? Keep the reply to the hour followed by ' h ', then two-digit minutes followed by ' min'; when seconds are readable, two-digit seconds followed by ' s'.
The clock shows 8 h 16 min
